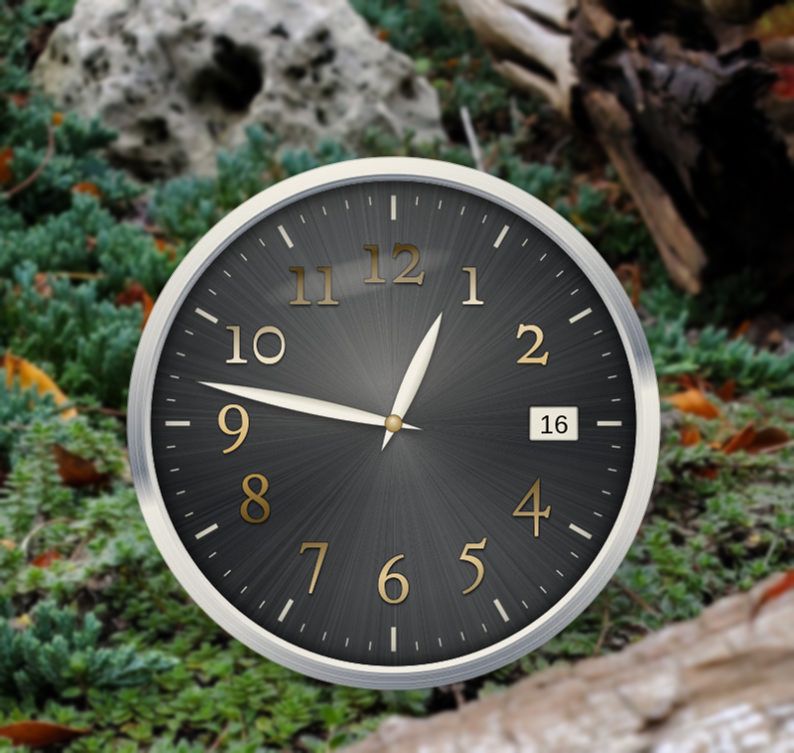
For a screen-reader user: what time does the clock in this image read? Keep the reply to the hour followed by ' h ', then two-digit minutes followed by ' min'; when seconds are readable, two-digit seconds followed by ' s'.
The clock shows 12 h 47 min
